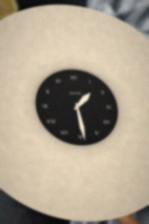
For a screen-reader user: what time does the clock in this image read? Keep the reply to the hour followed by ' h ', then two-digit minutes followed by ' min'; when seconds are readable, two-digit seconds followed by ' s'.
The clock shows 1 h 29 min
